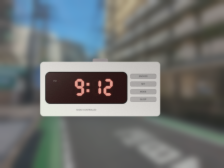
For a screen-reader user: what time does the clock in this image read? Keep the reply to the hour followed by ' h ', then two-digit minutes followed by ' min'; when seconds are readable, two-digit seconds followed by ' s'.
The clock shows 9 h 12 min
